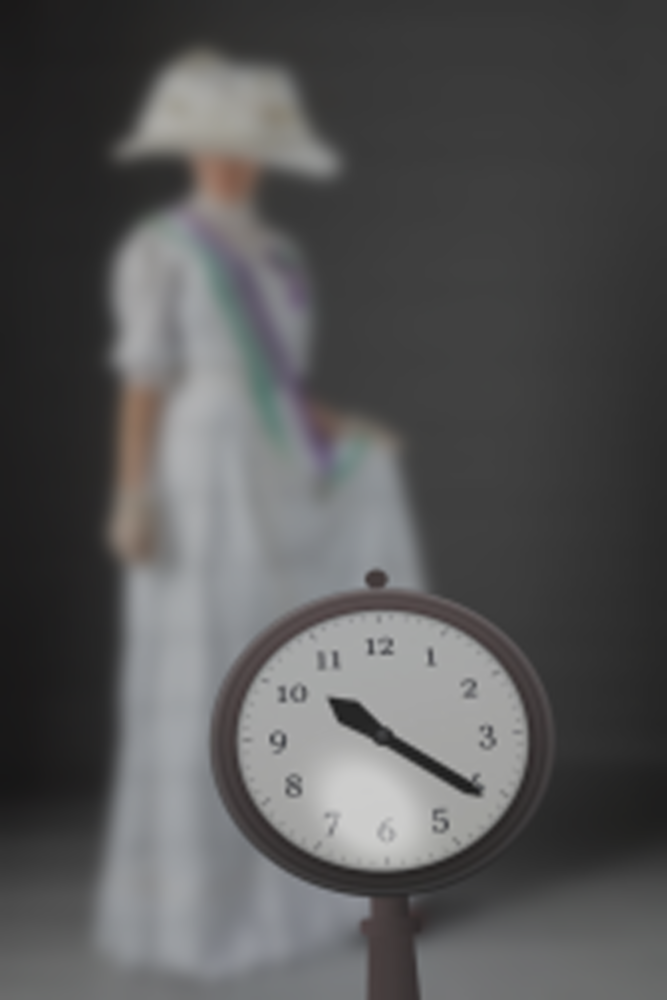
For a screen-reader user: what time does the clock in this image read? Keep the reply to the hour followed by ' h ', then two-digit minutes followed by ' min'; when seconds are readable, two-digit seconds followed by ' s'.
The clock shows 10 h 21 min
